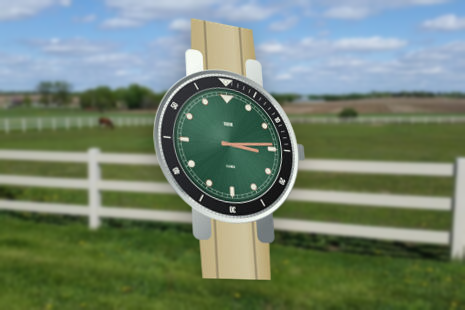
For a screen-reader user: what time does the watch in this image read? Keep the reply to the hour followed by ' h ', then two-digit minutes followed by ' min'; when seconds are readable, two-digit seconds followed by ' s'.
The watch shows 3 h 14 min
